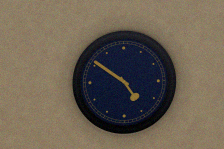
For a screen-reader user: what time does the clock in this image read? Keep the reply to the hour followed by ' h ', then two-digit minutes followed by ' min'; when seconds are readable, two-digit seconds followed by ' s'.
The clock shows 4 h 51 min
